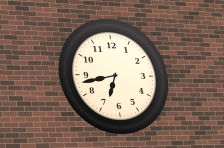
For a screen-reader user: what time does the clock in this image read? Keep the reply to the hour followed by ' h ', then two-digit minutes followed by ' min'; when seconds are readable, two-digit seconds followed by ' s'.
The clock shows 6 h 43 min
